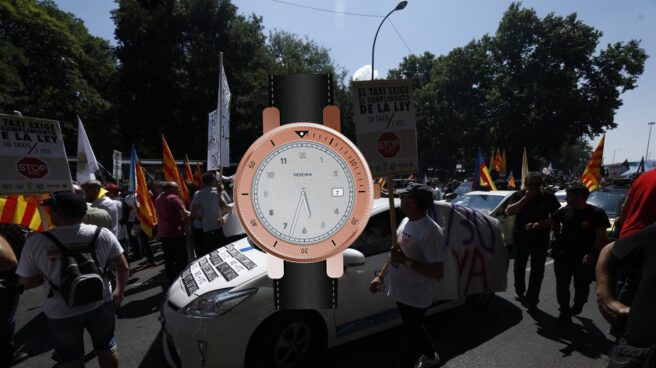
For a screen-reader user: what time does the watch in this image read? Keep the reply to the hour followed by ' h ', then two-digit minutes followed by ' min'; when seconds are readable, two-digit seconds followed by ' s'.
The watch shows 5 h 33 min
